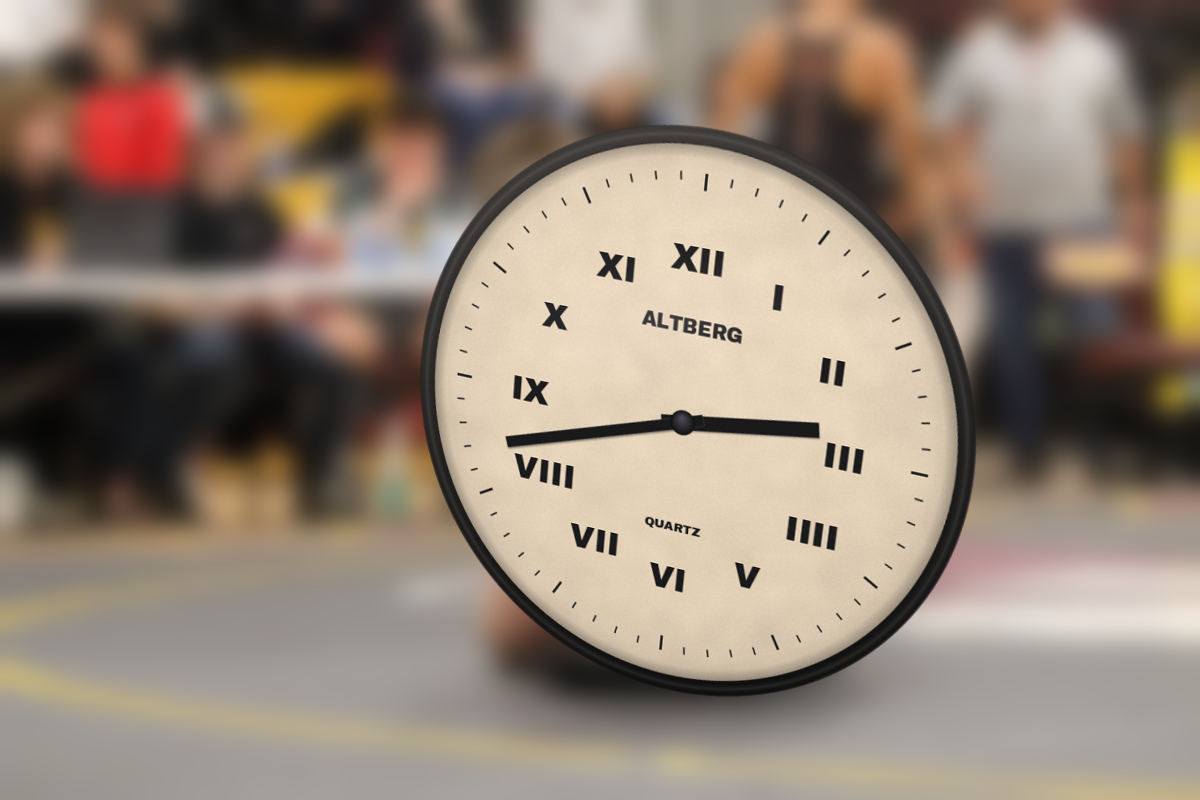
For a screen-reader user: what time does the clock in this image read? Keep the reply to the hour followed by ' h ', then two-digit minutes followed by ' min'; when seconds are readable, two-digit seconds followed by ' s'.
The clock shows 2 h 42 min
